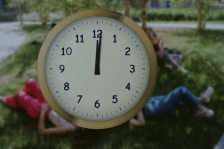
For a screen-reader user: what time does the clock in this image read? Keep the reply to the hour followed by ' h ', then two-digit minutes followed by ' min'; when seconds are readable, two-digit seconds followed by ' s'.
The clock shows 12 h 01 min
